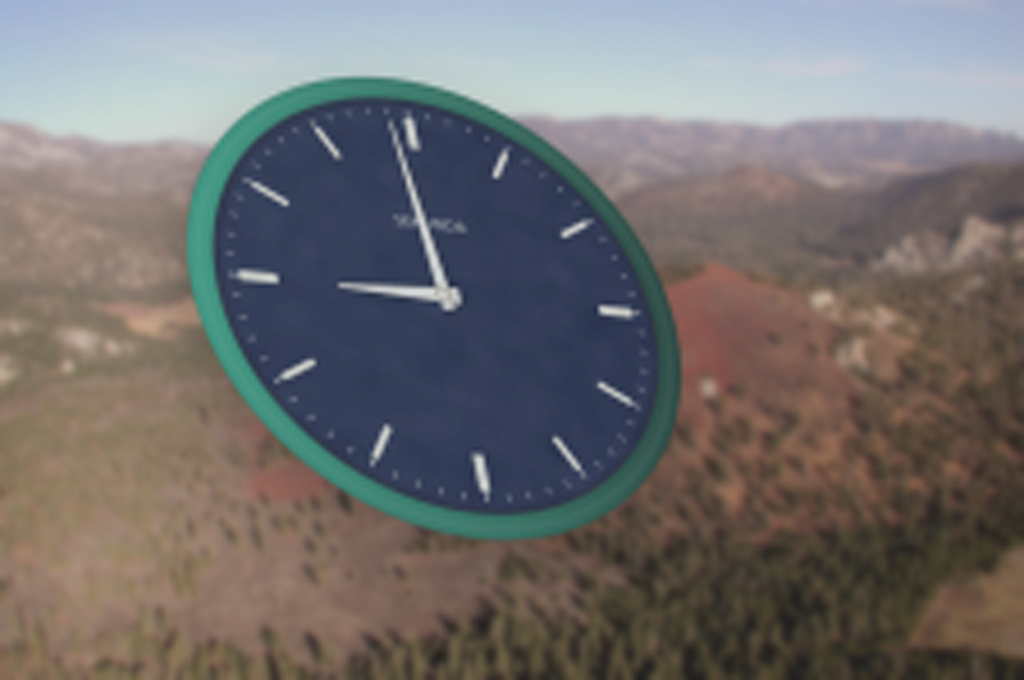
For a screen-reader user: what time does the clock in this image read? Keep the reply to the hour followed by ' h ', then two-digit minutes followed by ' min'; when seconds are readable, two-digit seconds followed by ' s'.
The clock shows 8 h 59 min
